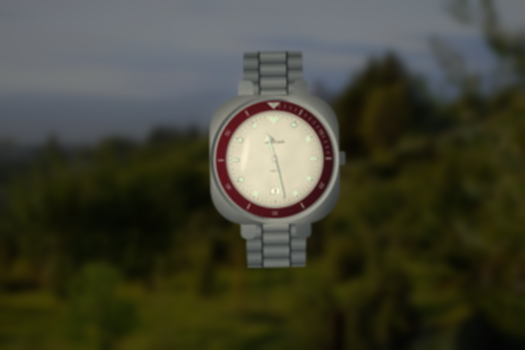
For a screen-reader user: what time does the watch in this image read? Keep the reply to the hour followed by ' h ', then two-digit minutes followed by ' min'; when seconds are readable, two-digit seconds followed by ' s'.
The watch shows 11 h 28 min
